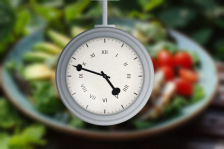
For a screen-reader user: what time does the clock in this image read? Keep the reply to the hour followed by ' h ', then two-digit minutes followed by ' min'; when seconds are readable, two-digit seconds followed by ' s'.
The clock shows 4 h 48 min
